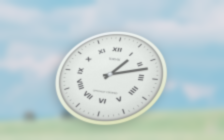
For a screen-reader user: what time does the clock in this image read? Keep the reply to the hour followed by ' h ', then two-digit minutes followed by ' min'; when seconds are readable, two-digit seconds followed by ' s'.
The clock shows 1 h 12 min
